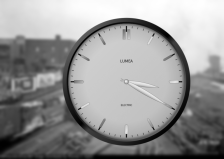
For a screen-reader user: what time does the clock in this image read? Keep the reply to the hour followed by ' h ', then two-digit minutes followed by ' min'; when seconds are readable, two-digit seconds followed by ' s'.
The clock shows 3 h 20 min
